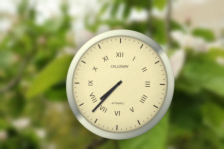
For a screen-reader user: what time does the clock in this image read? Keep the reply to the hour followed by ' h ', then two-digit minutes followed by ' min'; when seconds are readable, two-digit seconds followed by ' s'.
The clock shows 7 h 37 min
